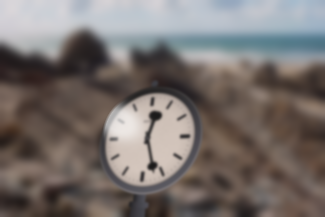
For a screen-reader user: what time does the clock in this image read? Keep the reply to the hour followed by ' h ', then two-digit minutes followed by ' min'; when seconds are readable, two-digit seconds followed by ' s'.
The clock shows 12 h 27 min
